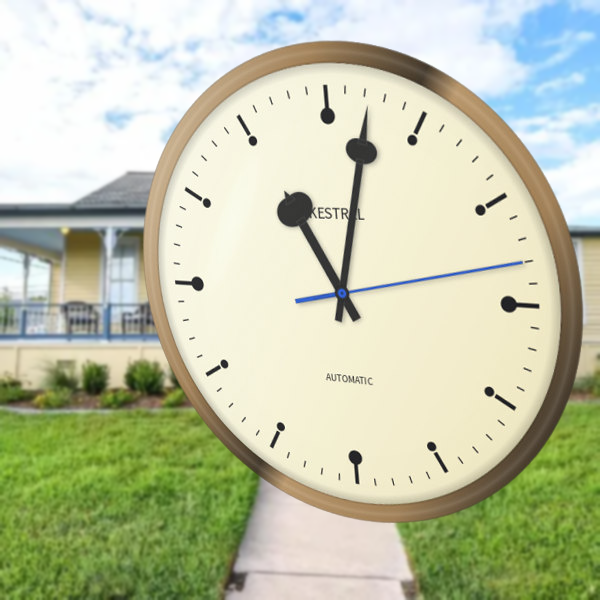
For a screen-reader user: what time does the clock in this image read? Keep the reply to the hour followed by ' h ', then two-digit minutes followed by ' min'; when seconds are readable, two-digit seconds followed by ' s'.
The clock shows 11 h 02 min 13 s
